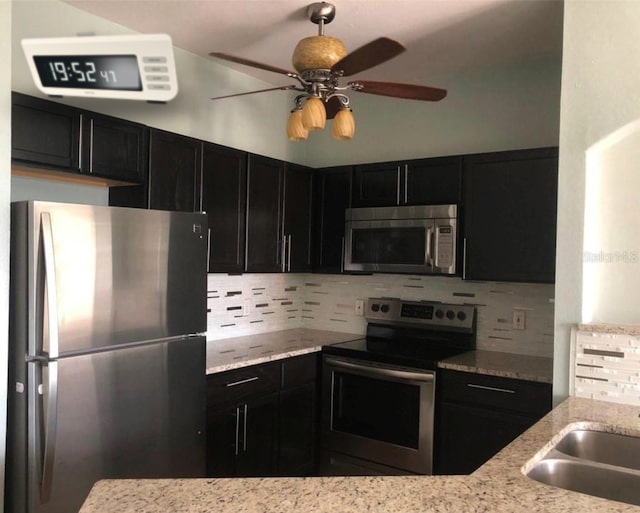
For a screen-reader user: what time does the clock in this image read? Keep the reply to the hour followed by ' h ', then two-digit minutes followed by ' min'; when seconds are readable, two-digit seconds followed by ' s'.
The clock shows 19 h 52 min 47 s
